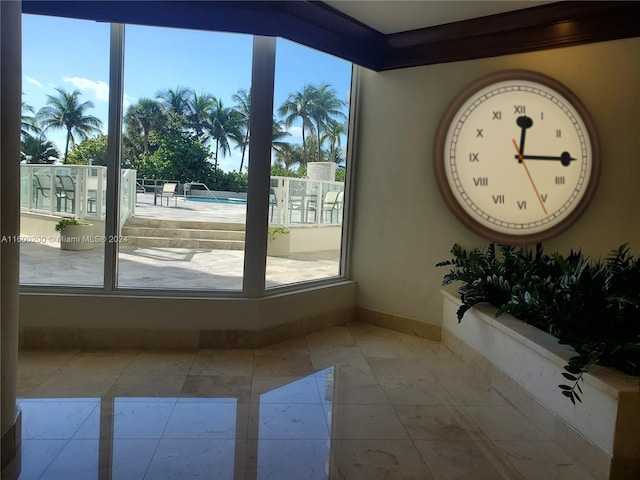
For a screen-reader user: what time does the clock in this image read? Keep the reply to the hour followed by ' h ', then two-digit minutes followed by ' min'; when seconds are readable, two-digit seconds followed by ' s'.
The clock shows 12 h 15 min 26 s
